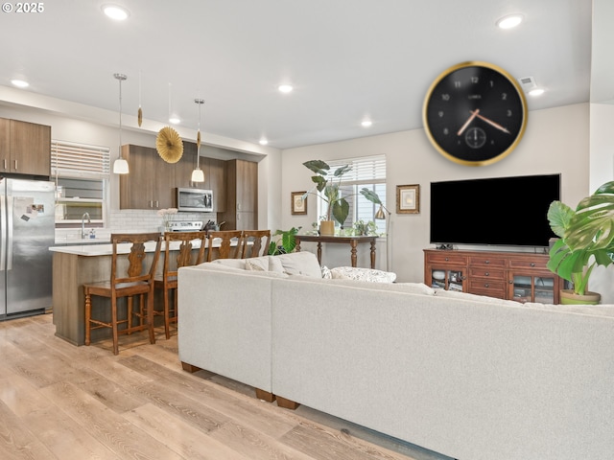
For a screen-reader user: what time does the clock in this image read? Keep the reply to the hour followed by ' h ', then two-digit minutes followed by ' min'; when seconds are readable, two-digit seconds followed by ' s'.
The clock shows 7 h 20 min
